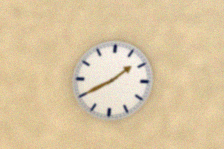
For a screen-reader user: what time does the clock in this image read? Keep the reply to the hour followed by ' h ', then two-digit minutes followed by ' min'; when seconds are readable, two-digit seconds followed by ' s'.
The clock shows 1 h 40 min
